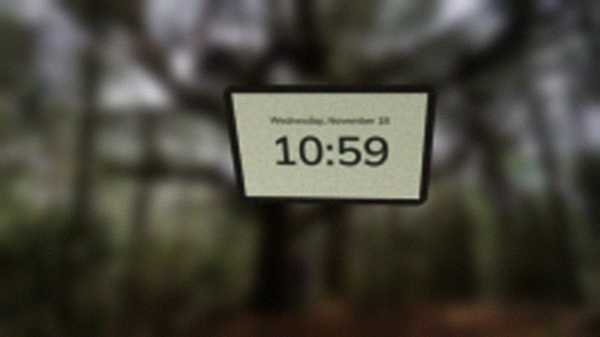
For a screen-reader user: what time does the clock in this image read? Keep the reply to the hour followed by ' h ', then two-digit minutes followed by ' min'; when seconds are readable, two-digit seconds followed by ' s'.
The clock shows 10 h 59 min
